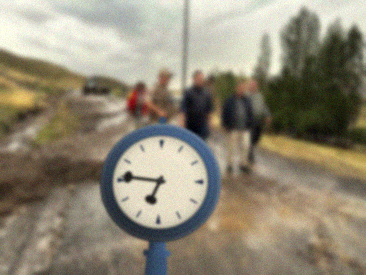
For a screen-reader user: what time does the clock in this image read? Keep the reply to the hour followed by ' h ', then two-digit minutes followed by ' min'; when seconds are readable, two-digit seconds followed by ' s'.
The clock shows 6 h 46 min
